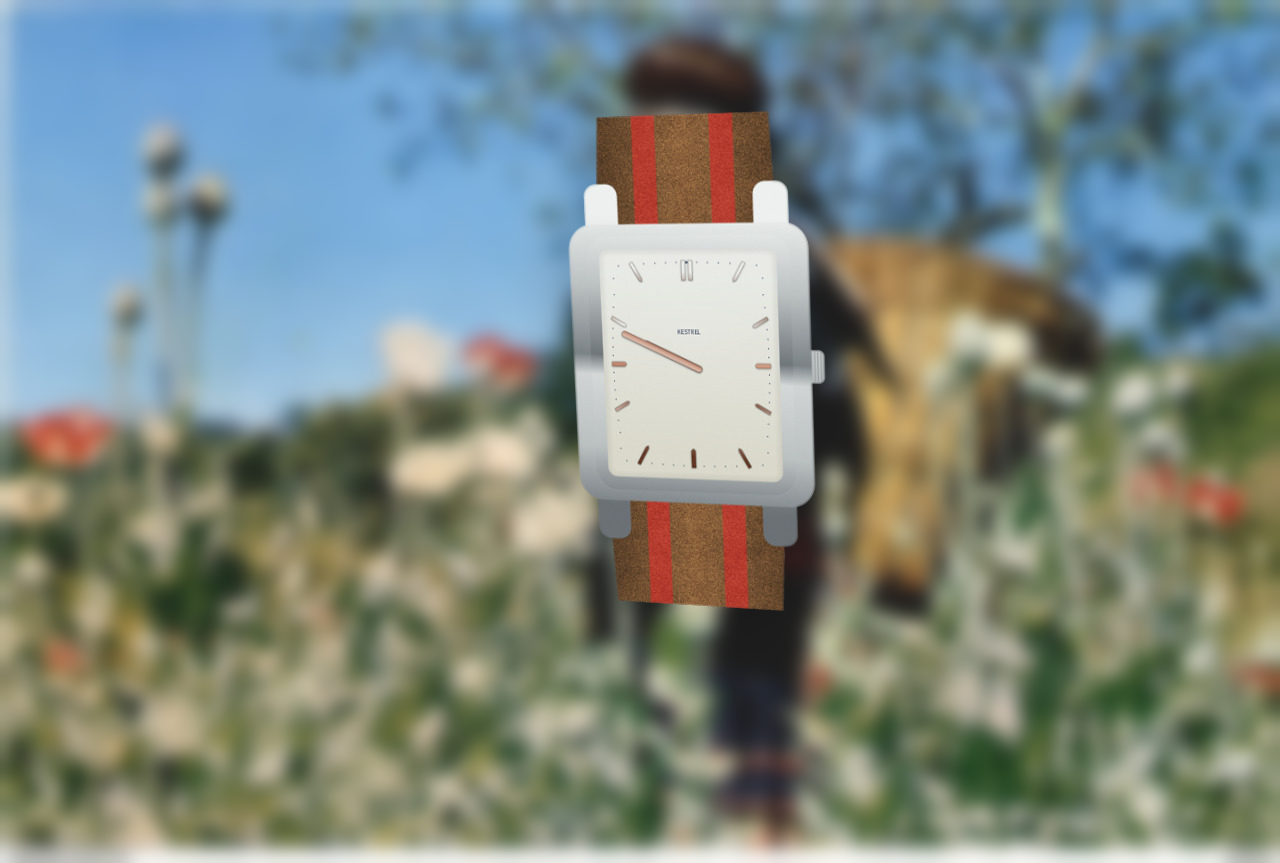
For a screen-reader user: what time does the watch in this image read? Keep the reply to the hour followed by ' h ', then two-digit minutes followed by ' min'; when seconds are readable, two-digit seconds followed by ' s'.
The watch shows 9 h 49 min
